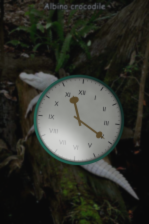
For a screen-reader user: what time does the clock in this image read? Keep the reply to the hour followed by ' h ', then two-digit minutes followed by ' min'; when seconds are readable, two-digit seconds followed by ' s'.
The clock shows 11 h 20 min
